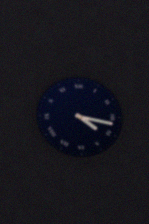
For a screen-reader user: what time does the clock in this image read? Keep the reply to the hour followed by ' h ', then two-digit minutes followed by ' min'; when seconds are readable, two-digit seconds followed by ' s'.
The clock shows 4 h 17 min
